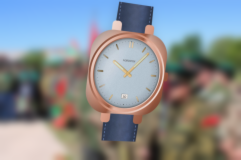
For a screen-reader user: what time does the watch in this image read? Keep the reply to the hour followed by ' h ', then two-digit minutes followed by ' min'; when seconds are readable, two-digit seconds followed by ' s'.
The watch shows 10 h 07 min
